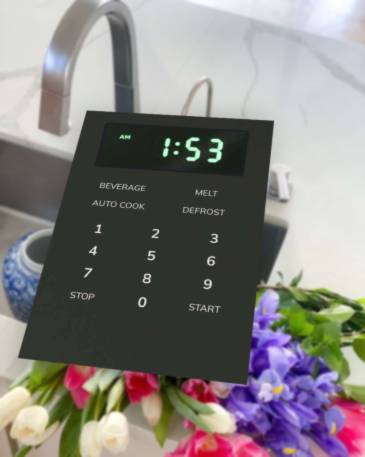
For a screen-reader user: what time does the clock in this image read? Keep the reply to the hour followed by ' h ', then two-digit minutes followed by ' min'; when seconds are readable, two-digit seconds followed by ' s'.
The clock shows 1 h 53 min
